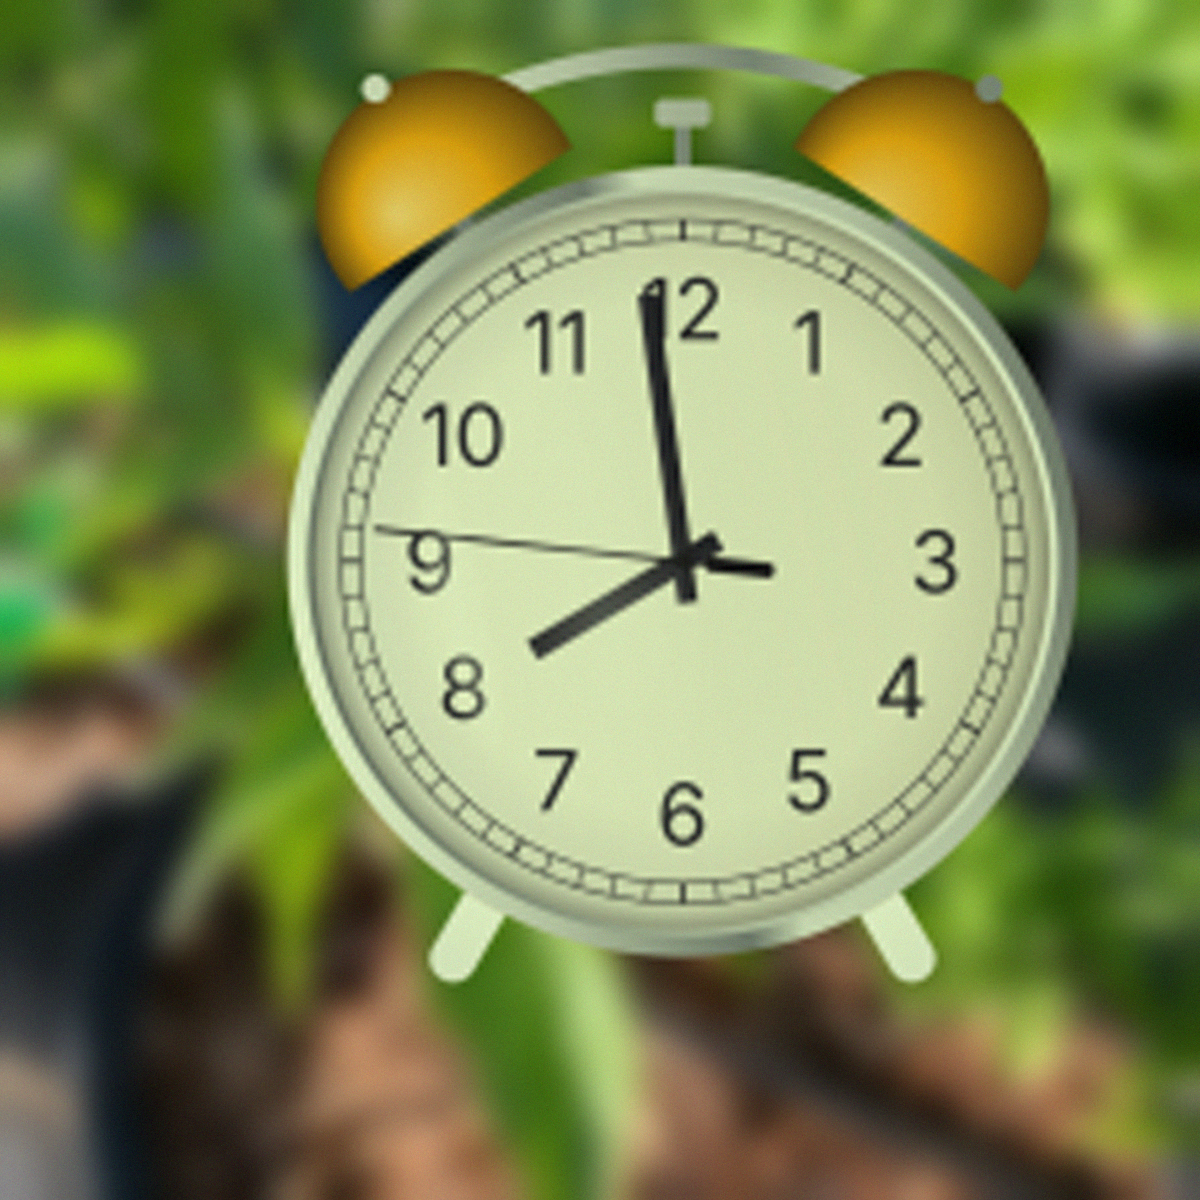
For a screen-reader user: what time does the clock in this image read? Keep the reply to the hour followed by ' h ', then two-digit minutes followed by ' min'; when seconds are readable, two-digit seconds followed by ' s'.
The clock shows 7 h 58 min 46 s
